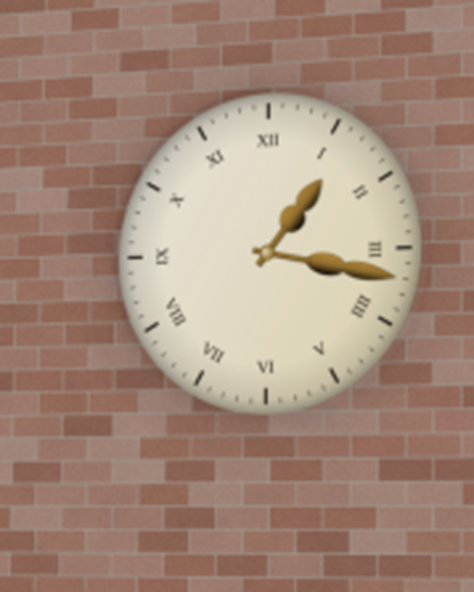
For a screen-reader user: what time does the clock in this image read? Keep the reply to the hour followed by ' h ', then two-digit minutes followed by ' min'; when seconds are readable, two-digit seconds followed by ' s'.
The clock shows 1 h 17 min
